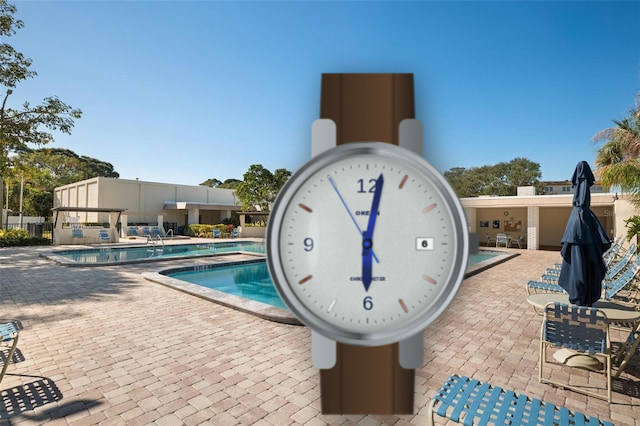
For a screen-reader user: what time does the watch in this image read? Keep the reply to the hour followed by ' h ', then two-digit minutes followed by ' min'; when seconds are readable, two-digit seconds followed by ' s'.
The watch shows 6 h 01 min 55 s
